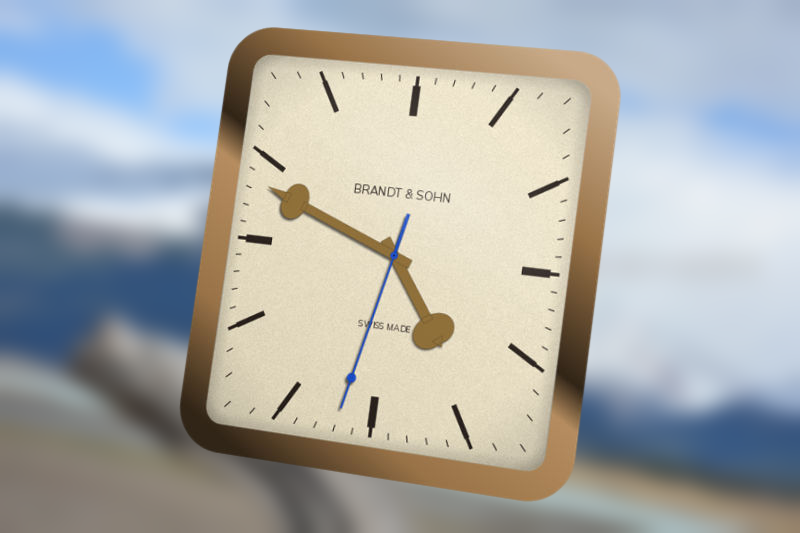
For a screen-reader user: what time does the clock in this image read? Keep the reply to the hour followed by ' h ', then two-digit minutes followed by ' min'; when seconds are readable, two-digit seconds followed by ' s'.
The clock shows 4 h 48 min 32 s
